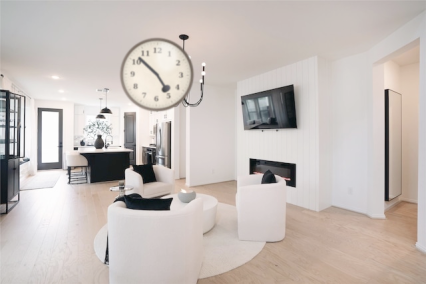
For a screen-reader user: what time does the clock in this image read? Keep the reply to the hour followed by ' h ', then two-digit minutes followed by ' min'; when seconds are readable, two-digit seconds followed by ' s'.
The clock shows 4 h 52 min
